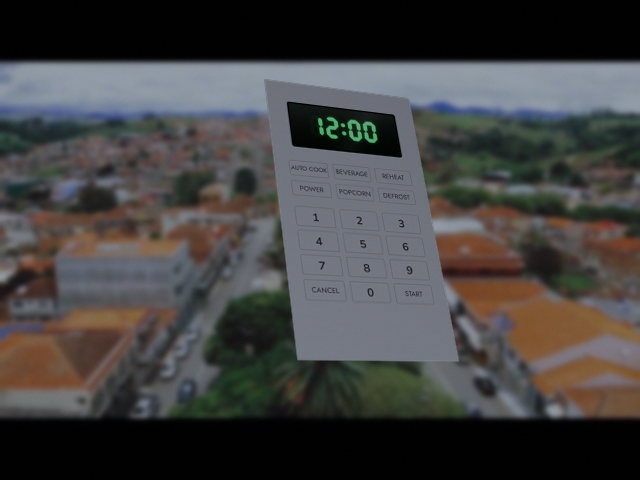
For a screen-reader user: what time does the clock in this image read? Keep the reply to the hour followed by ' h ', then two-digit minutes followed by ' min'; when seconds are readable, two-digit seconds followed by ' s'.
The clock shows 12 h 00 min
